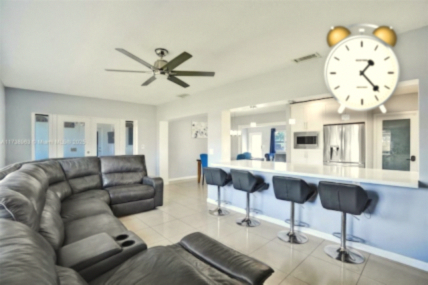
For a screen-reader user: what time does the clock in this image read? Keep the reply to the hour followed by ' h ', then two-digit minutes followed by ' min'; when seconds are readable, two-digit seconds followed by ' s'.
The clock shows 1 h 23 min
